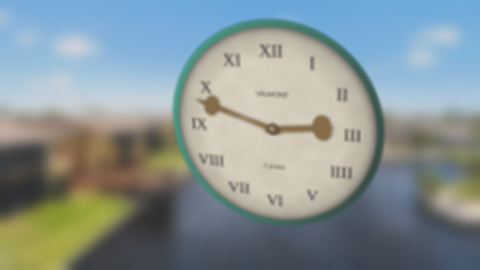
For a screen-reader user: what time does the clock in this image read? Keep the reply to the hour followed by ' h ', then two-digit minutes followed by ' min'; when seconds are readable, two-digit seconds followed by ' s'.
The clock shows 2 h 48 min
